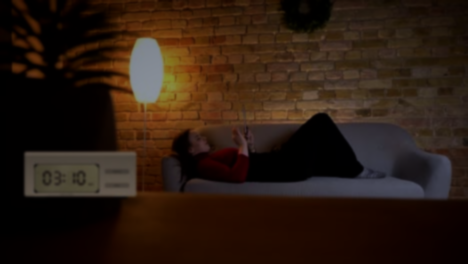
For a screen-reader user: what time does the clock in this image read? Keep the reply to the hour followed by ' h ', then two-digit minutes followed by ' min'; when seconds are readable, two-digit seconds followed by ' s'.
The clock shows 3 h 10 min
